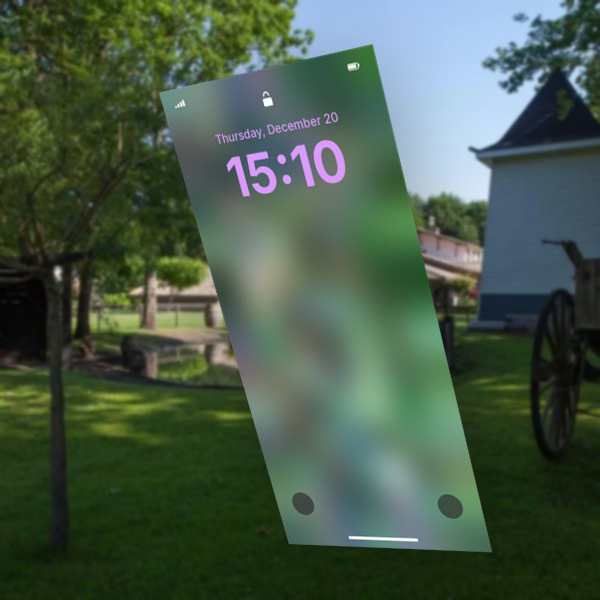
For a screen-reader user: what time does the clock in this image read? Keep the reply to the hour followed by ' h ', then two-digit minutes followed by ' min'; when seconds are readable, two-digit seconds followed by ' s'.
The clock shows 15 h 10 min
